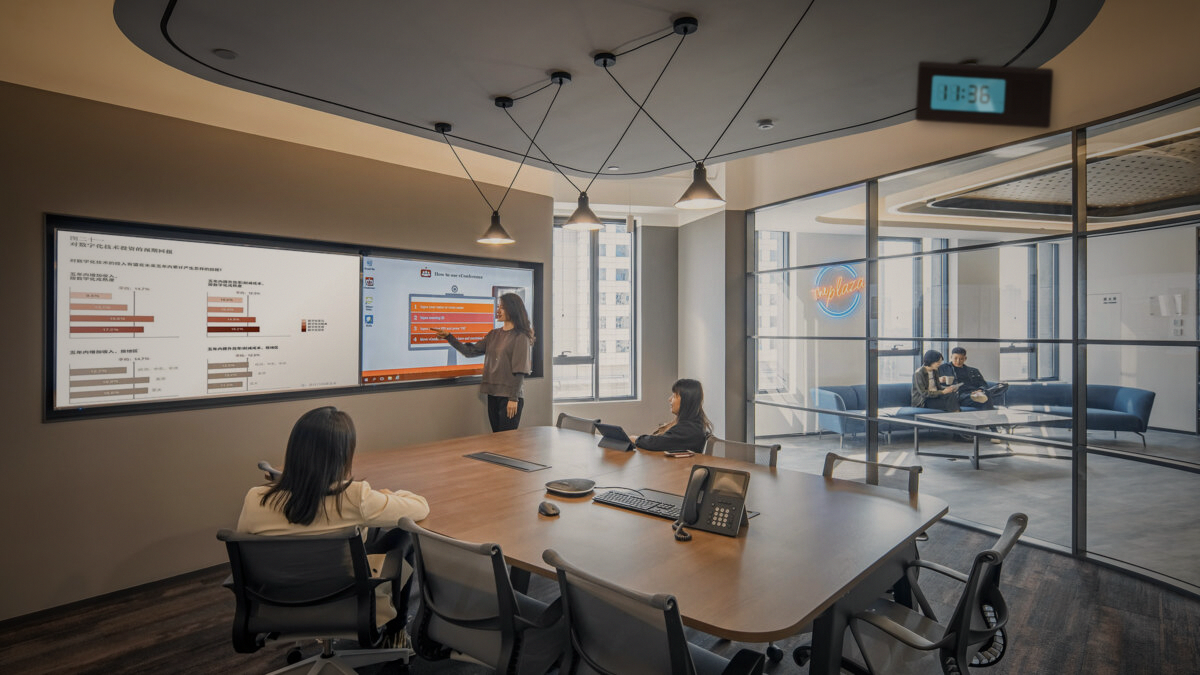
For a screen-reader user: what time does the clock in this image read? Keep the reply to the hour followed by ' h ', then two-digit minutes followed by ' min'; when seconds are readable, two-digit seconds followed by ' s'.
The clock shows 11 h 36 min
